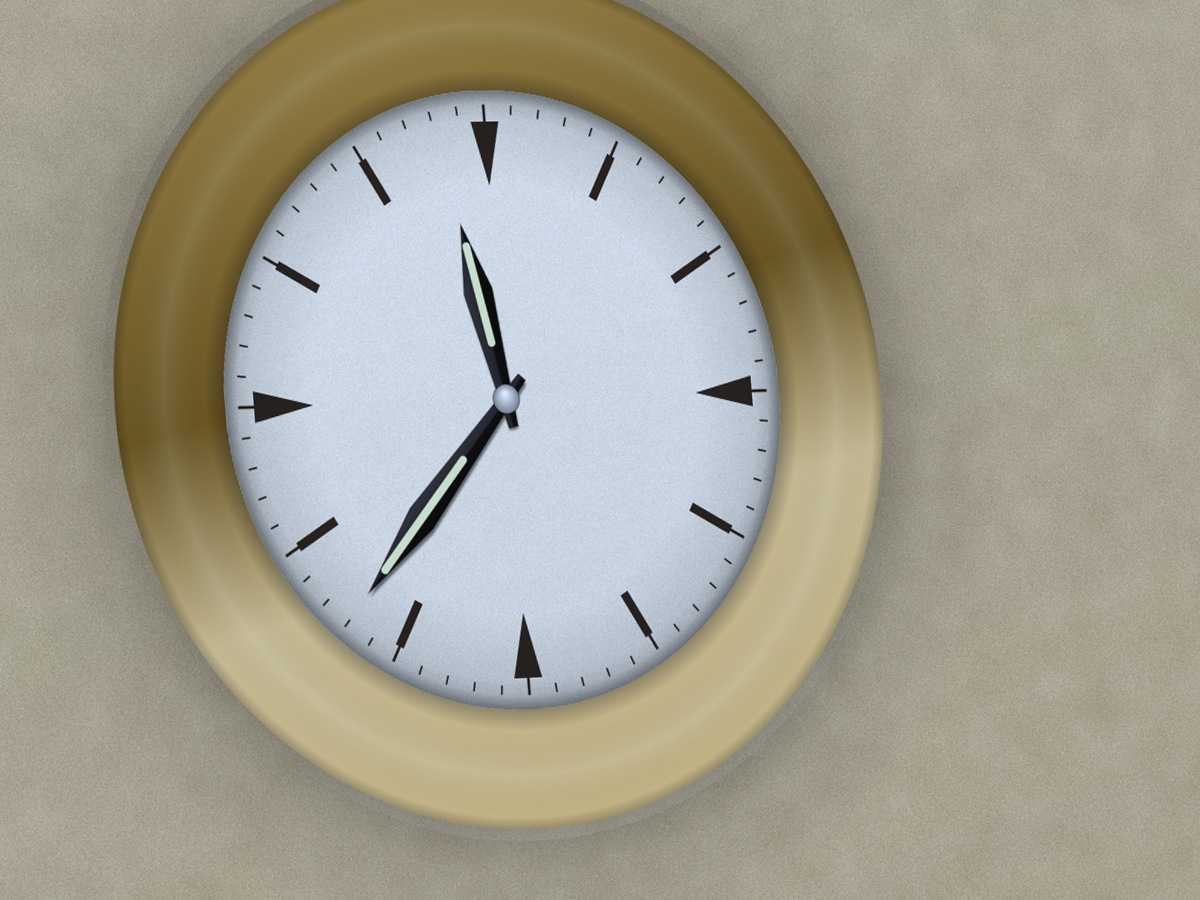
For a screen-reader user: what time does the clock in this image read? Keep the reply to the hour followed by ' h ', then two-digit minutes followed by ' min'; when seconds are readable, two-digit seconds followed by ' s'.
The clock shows 11 h 37 min
